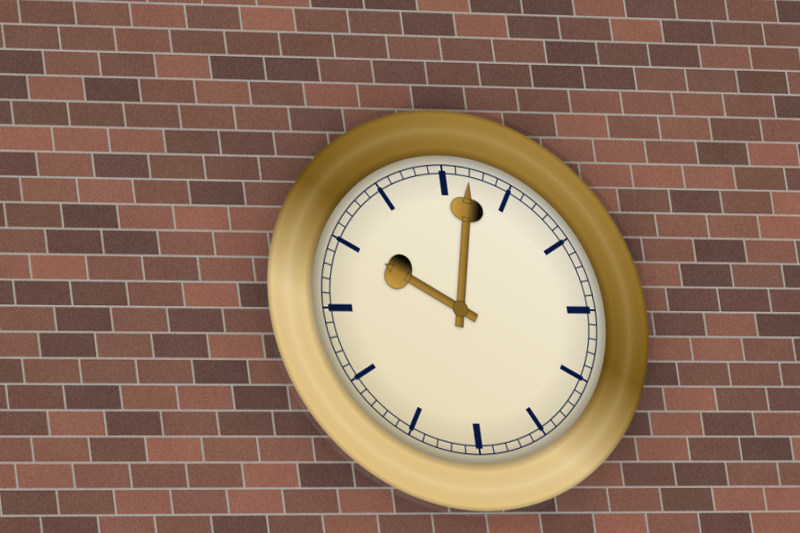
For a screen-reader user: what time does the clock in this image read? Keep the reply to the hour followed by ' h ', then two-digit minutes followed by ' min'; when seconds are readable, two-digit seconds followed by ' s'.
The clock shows 10 h 02 min
